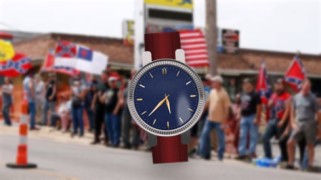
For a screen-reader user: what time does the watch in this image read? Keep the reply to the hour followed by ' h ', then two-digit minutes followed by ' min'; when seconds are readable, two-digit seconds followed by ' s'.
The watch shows 5 h 38 min
